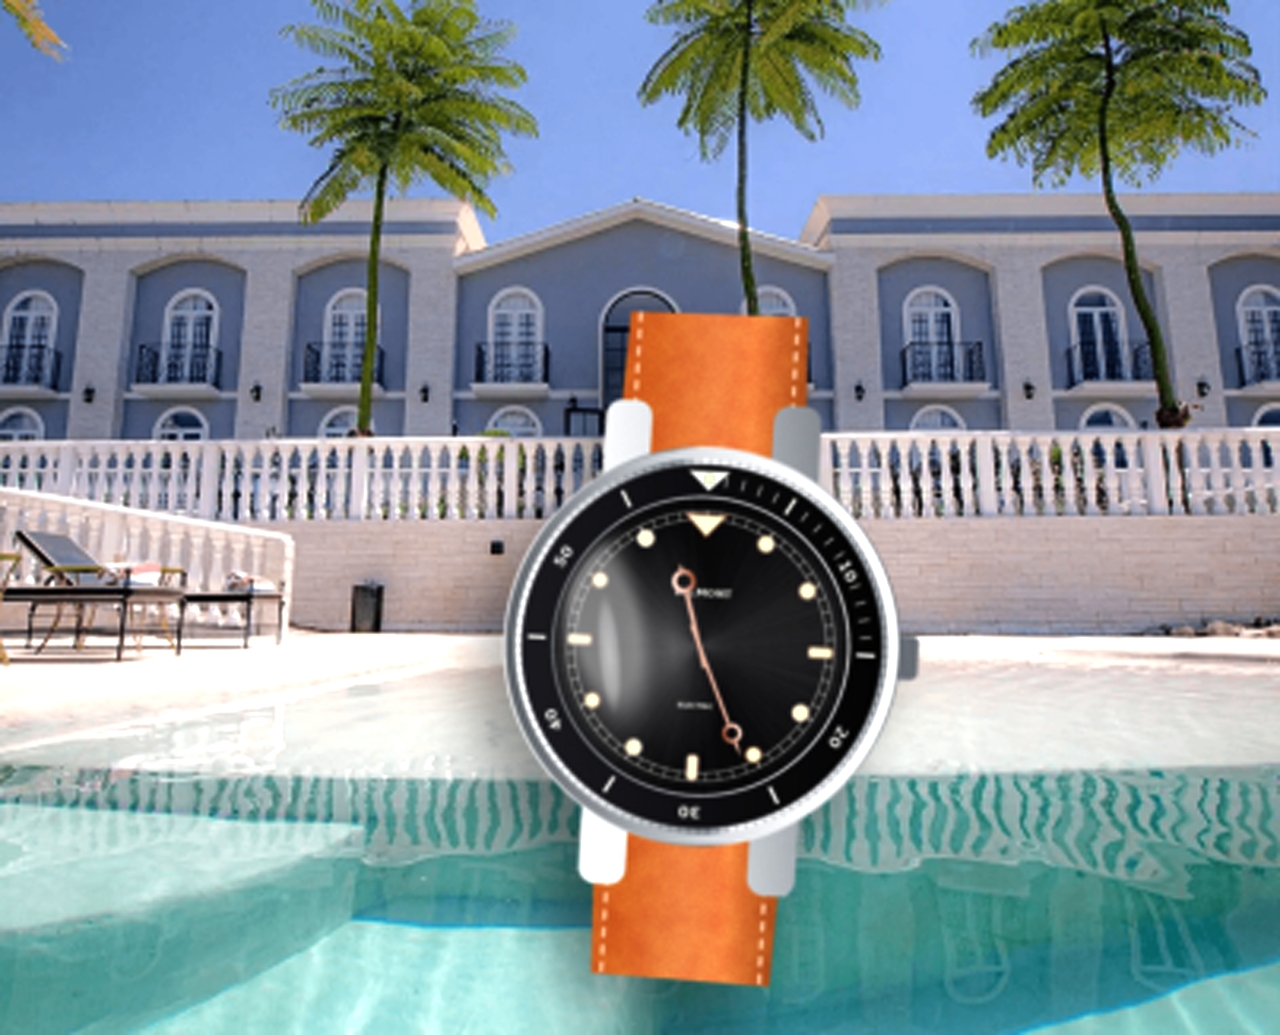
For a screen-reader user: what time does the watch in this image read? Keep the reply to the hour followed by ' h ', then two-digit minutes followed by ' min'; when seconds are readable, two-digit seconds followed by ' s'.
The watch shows 11 h 26 min
